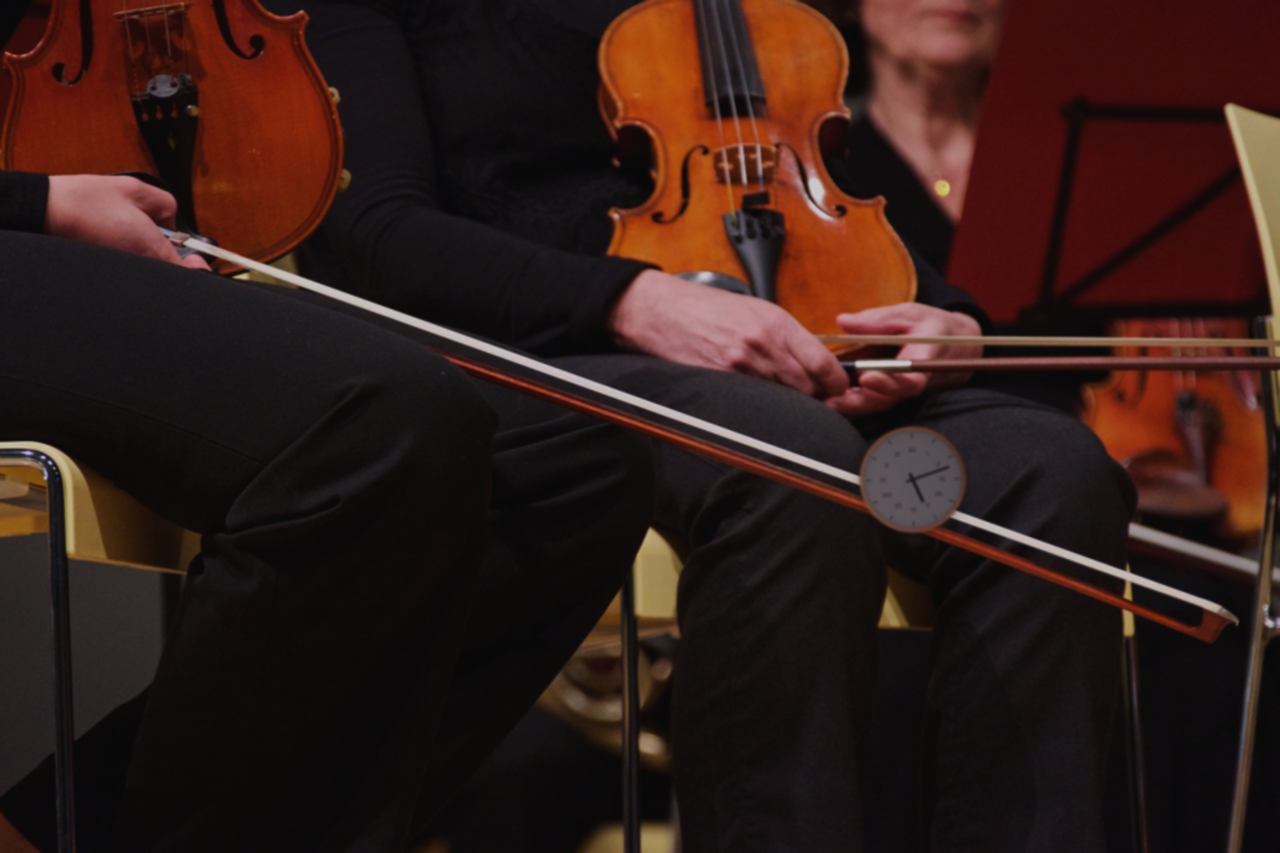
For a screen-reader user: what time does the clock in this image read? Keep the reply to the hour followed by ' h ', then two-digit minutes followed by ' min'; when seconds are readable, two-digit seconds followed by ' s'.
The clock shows 5 h 12 min
